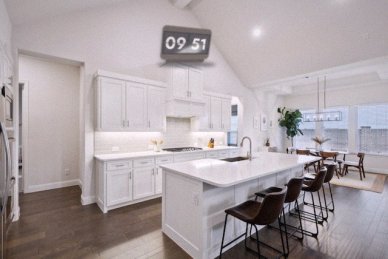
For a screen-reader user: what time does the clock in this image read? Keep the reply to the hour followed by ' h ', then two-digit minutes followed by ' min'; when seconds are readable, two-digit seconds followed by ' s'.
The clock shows 9 h 51 min
